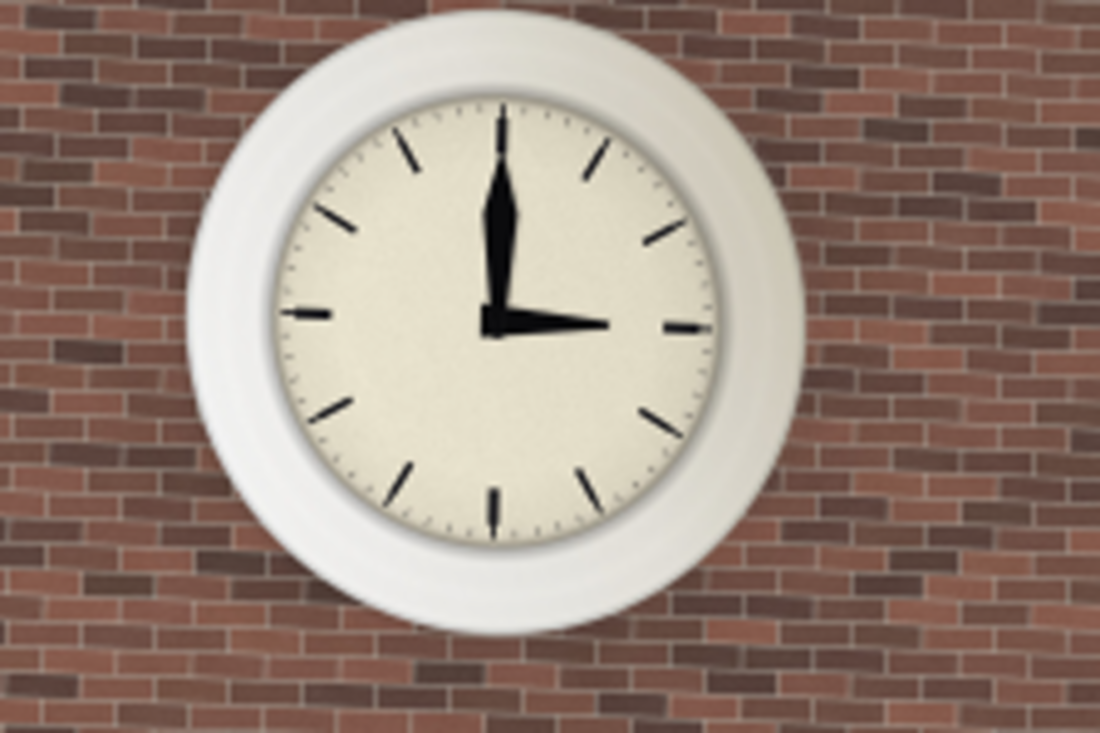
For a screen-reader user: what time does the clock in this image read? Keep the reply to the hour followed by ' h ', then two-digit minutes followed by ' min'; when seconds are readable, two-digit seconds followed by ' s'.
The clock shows 3 h 00 min
